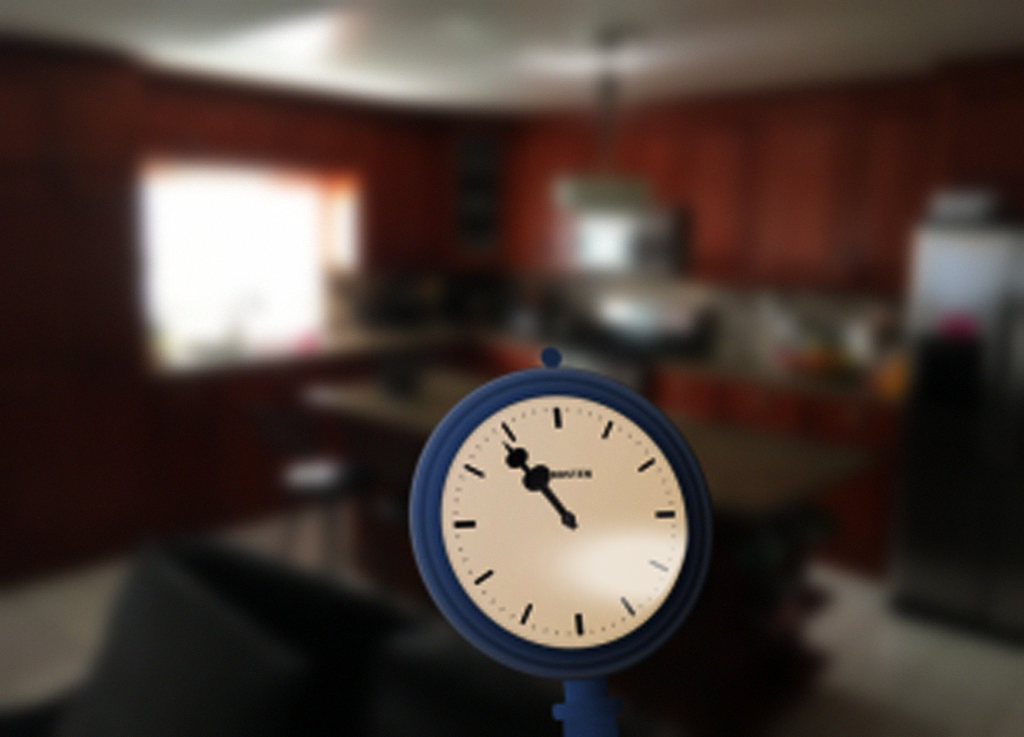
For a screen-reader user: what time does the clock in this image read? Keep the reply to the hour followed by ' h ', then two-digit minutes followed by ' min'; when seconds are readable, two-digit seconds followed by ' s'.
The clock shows 10 h 54 min
